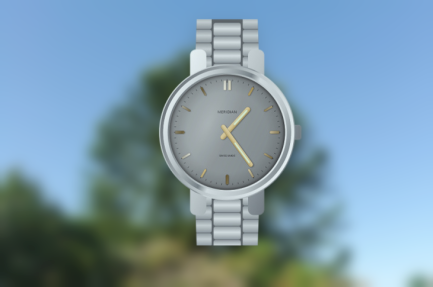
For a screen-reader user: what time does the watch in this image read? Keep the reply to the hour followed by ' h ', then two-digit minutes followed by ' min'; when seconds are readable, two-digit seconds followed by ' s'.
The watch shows 1 h 24 min
